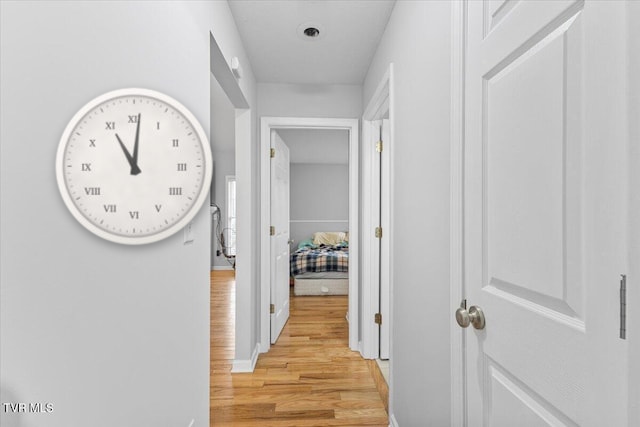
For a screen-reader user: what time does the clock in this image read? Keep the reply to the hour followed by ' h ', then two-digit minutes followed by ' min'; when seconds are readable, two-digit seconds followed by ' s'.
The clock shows 11 h 01 min
